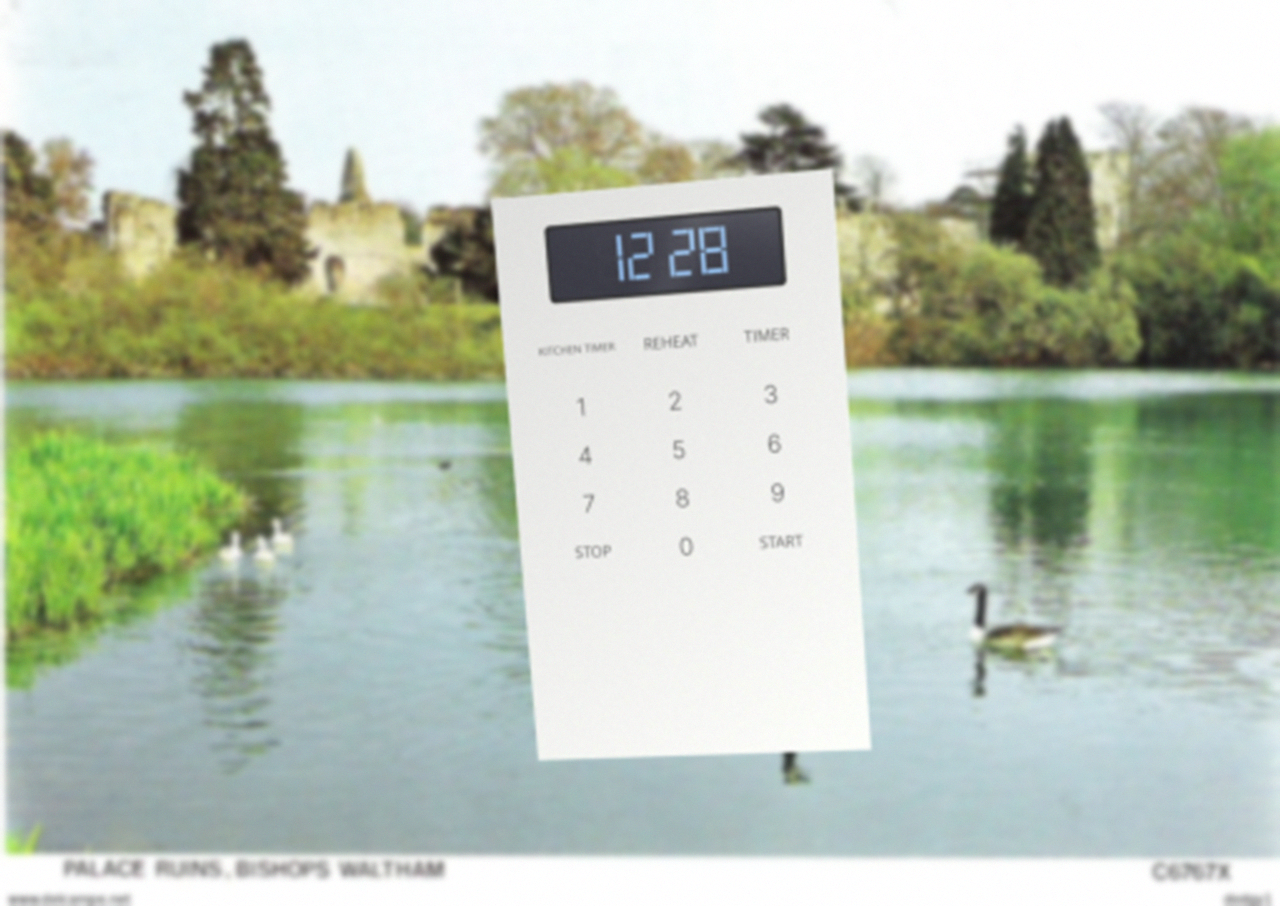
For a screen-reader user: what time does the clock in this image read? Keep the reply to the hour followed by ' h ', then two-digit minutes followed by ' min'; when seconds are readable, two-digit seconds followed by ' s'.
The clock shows 12 h 28 min
